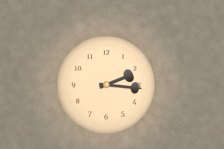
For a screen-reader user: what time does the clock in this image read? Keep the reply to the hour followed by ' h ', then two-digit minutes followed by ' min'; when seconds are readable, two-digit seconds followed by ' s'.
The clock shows 2 h 16 min
